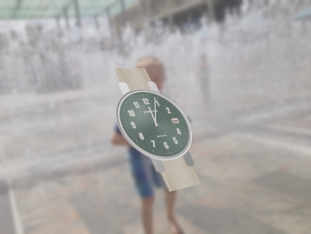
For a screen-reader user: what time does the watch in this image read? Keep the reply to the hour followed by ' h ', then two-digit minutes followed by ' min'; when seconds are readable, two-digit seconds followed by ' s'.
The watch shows 12 h 04 min
